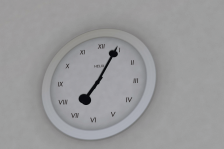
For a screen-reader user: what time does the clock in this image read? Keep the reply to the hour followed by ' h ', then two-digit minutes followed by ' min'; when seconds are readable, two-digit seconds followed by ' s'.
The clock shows 7 h 04 min
